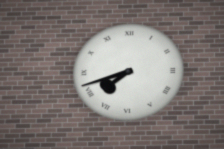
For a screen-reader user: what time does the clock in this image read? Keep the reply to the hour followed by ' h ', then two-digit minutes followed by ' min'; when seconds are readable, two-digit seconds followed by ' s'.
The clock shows 7 h 42 min
